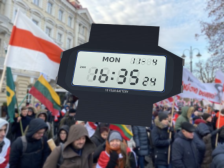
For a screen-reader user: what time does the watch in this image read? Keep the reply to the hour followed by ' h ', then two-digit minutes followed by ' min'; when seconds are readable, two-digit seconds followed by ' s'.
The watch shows 16 h 35 min 24 s
